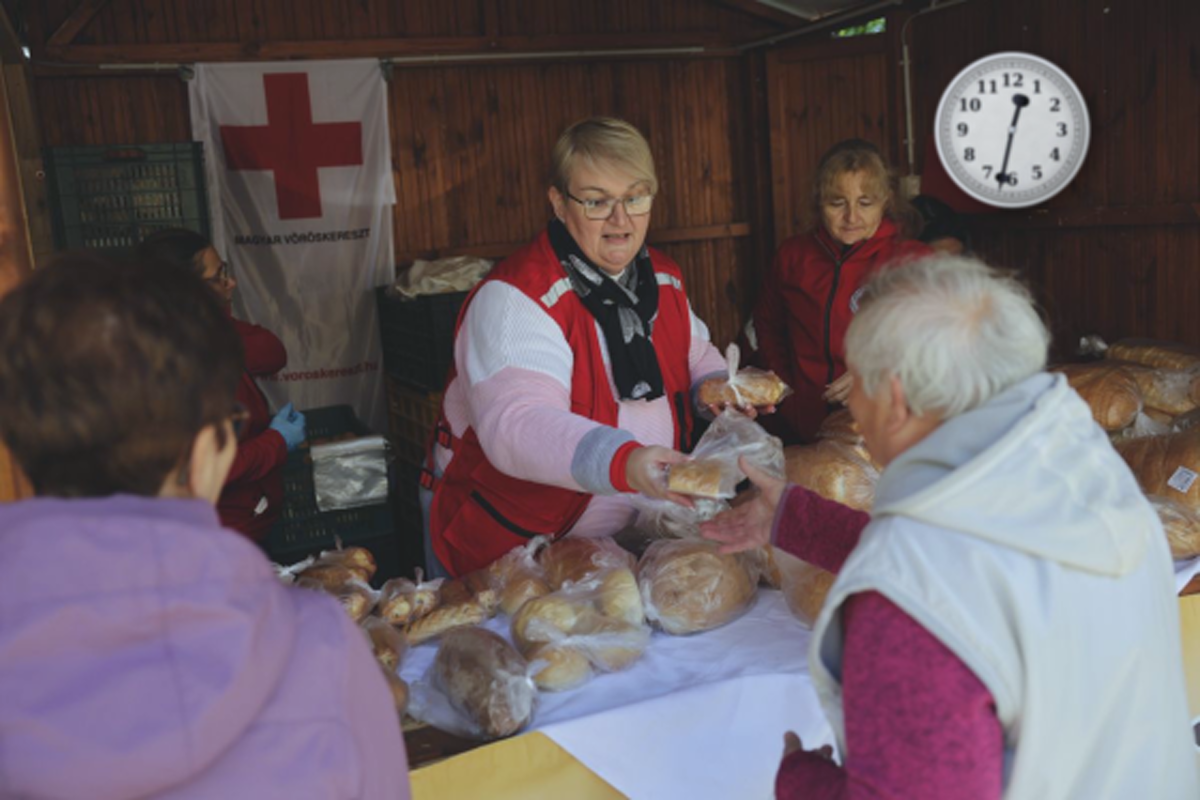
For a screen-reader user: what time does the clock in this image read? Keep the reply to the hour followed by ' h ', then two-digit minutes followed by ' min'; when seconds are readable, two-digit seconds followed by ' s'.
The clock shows 12 h 32 min
